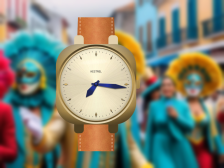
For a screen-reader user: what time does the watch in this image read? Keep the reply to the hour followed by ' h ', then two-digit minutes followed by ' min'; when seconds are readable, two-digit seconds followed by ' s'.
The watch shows 7 h 16 min
